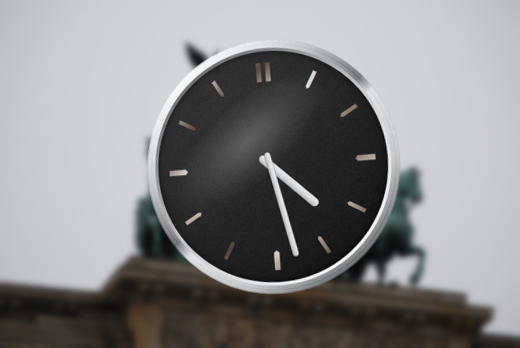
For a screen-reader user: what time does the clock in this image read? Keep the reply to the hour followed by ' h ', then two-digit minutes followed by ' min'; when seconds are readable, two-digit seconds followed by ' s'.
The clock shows 4 h 28 min
